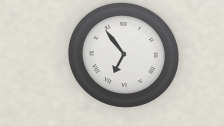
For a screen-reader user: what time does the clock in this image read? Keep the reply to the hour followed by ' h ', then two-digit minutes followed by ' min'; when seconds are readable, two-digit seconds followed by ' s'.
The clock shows 6 h 54 min
